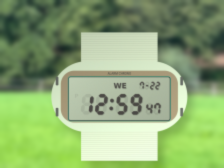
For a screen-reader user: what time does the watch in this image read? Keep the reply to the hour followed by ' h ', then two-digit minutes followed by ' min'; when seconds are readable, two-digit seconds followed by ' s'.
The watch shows 12 h 59 min 47 s
